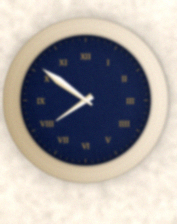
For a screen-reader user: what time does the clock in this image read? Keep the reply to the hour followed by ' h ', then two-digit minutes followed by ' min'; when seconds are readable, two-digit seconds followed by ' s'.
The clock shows 7 h 51 min
